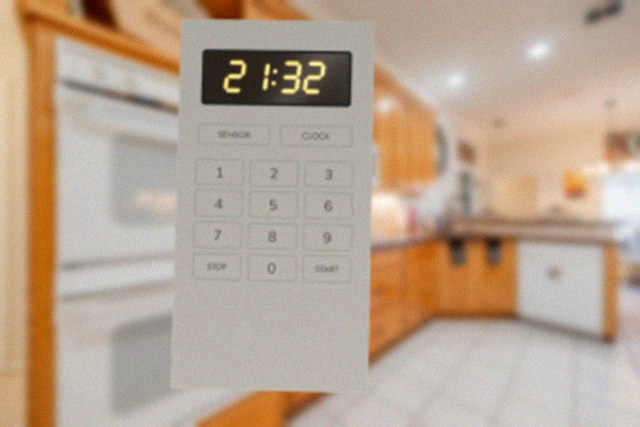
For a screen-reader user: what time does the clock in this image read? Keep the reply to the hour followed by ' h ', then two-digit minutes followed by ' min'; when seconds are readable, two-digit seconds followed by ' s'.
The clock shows 21 h 32 min
